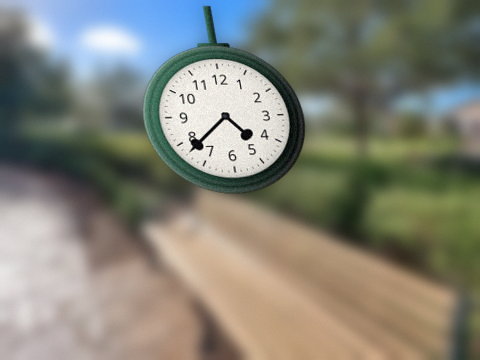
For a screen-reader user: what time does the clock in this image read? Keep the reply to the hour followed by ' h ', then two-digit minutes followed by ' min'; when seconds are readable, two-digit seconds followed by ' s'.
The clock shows 4 h 38 min
